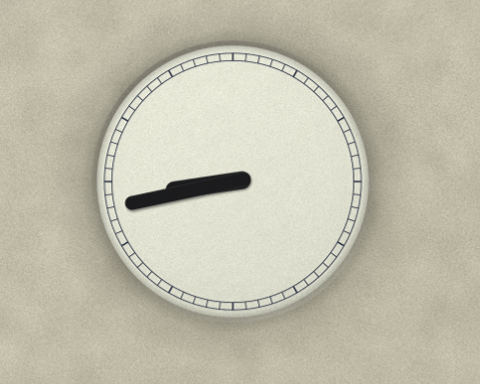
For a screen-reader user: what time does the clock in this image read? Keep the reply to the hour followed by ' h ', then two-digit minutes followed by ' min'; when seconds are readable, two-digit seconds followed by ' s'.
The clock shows 8 h 43 min
